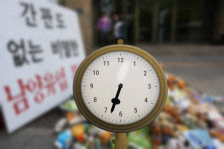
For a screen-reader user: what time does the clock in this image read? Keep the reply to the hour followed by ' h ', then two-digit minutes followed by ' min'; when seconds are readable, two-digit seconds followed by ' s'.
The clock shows 6 h 33 min
